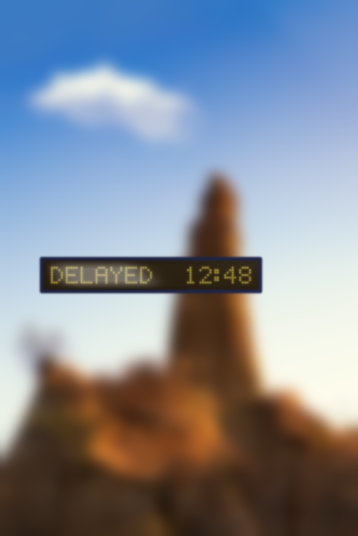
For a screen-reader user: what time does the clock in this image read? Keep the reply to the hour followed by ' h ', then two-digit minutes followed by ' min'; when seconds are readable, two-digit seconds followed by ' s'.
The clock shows 12 h 48 min
